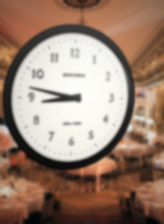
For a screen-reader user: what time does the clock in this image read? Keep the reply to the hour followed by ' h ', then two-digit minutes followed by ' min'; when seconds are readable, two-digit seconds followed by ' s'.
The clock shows 8 h 47 min
